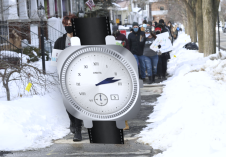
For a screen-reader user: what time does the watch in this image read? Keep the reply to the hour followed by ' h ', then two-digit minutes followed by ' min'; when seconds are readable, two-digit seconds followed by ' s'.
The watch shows 2 h 13 min
